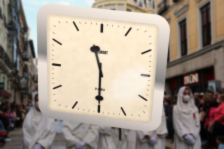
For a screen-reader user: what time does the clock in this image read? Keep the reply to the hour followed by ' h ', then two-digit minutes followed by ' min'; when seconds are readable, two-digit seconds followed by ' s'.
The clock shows 11 h 30 min
